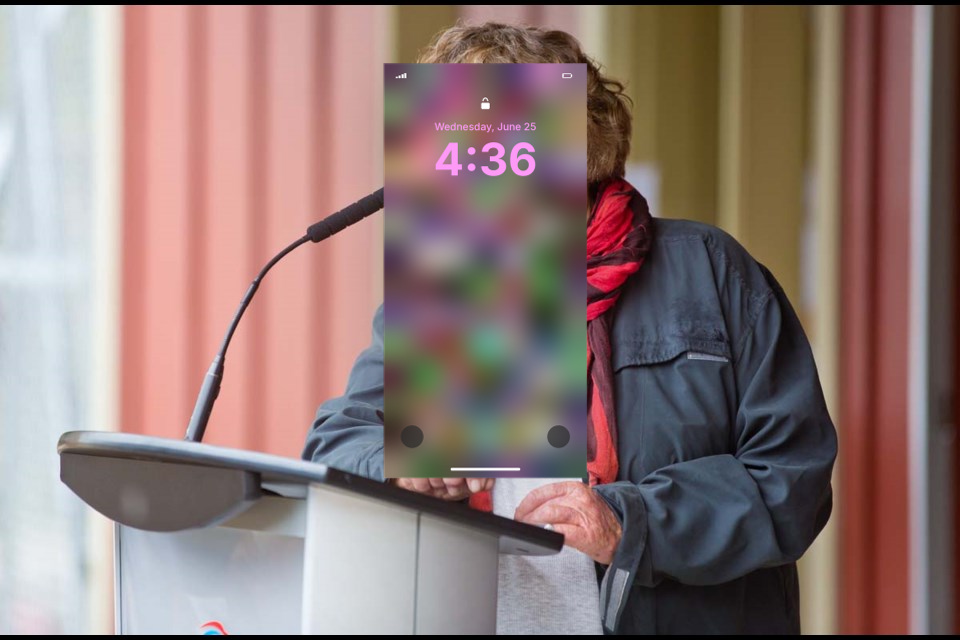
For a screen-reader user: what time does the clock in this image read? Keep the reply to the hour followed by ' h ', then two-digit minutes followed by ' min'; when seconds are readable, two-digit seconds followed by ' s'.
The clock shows 4 h 36 min
